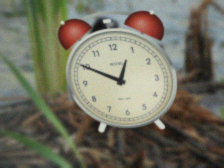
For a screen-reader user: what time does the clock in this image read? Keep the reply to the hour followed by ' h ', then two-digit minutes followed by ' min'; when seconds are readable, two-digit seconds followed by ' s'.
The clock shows 12 h 50 min
